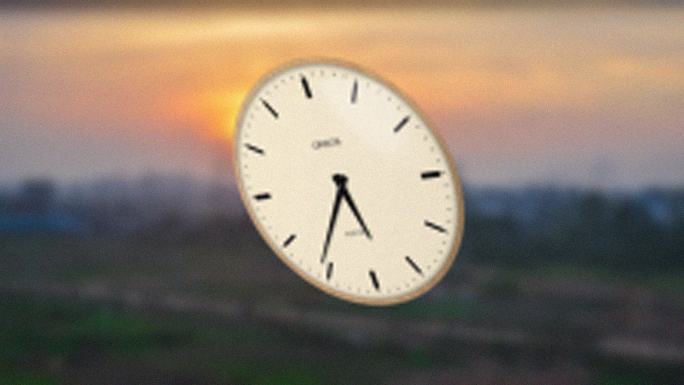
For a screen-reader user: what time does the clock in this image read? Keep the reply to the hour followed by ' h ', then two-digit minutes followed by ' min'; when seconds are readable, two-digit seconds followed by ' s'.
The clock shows 5 h 36 min
